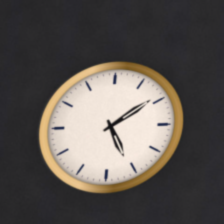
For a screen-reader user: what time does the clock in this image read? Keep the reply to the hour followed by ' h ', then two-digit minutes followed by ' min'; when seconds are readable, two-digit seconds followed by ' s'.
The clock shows 5 h 09 min
